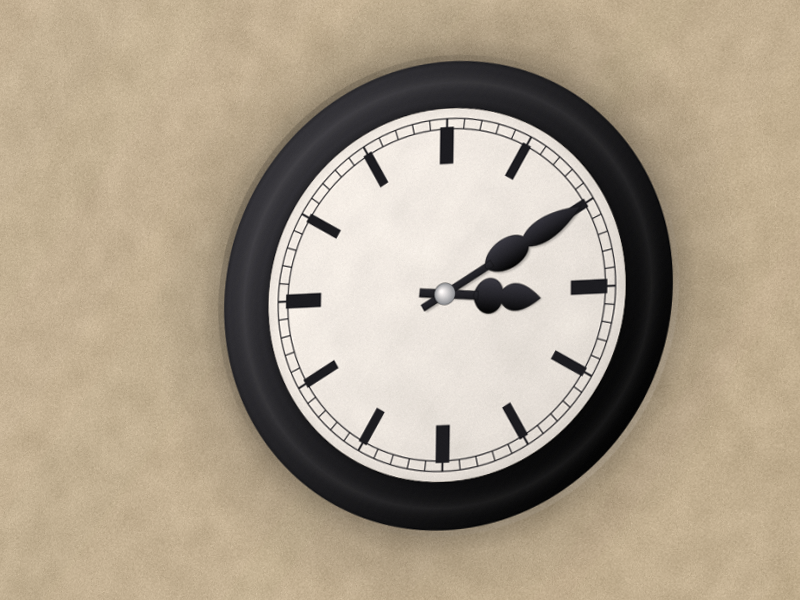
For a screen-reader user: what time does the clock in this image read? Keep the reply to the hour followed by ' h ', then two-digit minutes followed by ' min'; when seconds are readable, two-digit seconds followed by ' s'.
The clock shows 3 h 10 min
